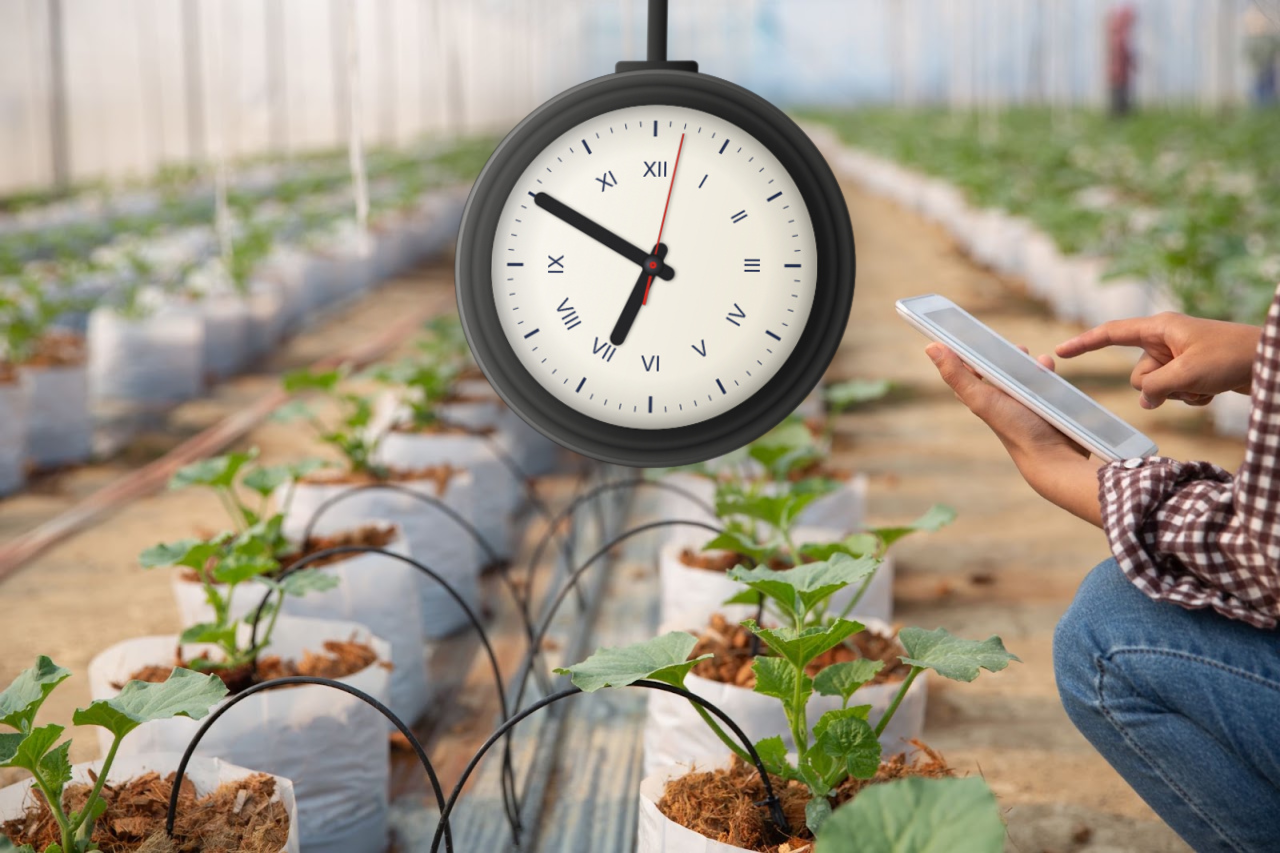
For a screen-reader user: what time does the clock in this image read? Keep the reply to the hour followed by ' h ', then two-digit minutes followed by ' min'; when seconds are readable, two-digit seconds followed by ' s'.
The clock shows 6 h 50 min 02 s
